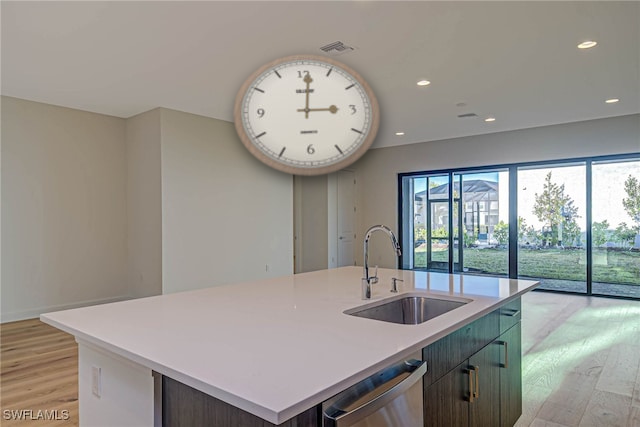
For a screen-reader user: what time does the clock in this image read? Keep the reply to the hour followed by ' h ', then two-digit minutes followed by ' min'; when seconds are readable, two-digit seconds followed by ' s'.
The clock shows 3 h 01 min
